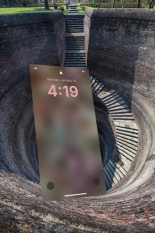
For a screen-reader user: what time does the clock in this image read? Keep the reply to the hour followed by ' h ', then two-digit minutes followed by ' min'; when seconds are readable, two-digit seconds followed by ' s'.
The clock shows 4 h 19 min
